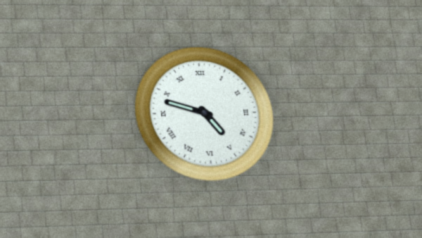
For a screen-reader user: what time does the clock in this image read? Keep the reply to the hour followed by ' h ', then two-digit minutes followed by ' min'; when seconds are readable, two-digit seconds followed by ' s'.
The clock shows 4 h 48 min
